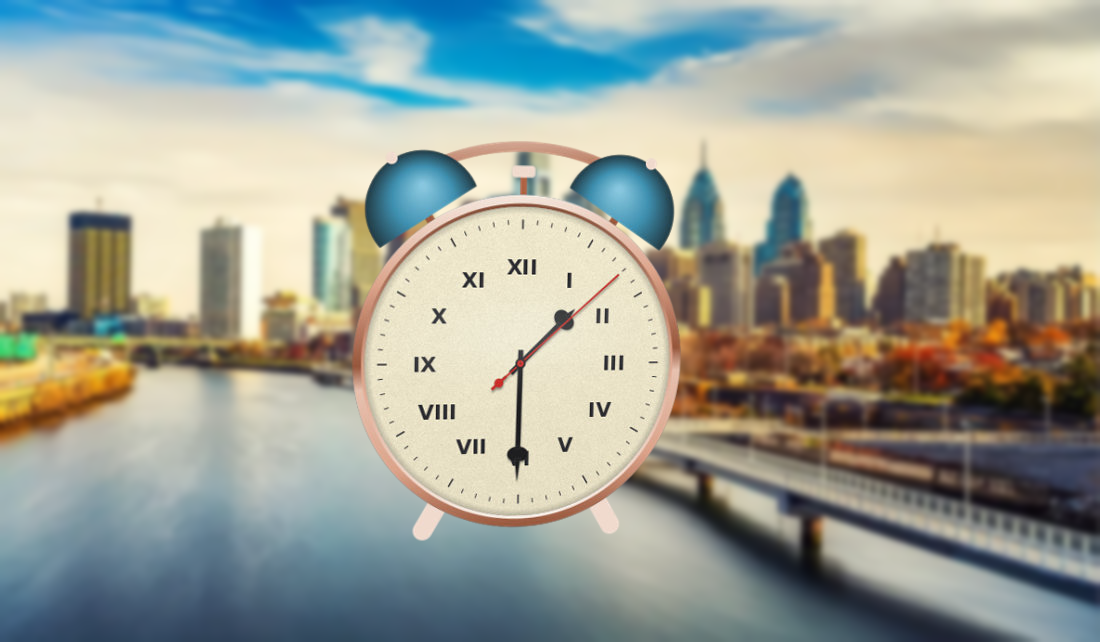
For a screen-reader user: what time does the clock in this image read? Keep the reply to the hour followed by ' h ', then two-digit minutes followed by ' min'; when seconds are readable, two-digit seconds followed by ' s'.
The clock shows 1 h 30 min 08 s
